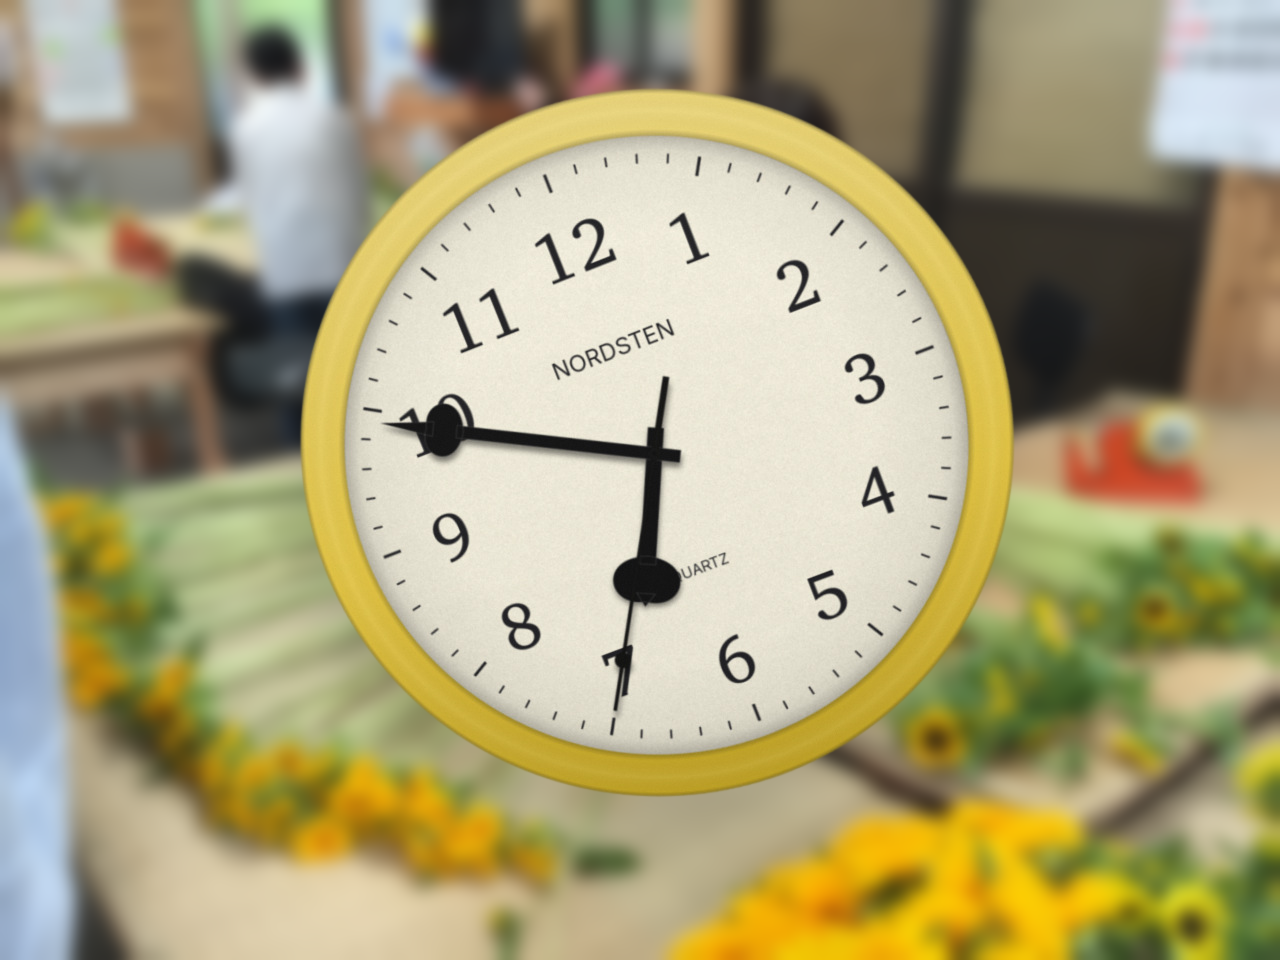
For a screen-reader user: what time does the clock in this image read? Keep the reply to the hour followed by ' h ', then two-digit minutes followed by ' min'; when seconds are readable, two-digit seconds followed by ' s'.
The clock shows 6 h 49 min 35 s
